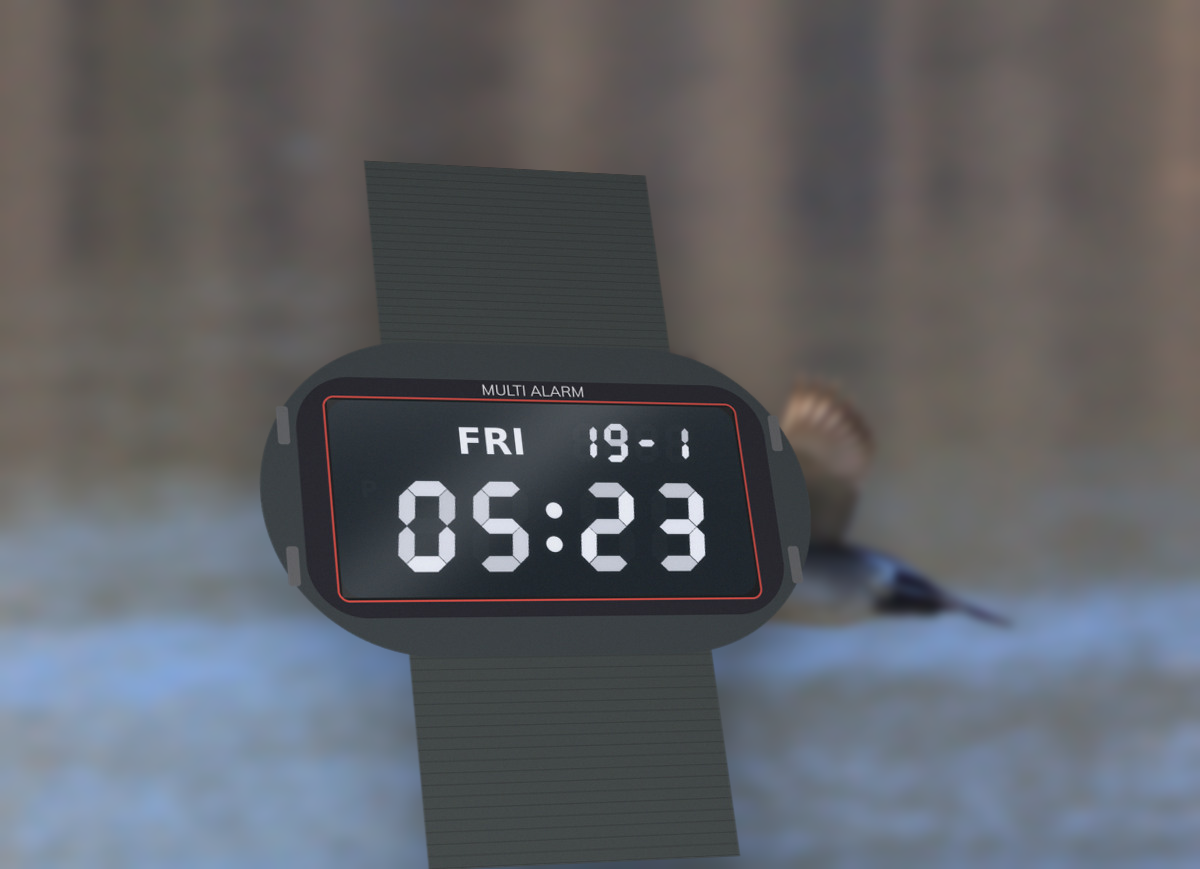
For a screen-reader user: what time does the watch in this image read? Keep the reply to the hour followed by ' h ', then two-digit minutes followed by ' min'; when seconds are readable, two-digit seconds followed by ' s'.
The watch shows 5 h 23 min
